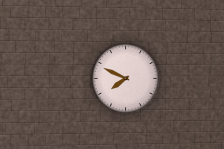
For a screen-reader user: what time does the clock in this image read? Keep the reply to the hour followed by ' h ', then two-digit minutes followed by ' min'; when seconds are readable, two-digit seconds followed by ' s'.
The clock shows 7 h 49 min
